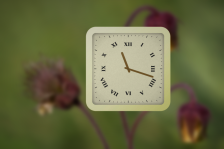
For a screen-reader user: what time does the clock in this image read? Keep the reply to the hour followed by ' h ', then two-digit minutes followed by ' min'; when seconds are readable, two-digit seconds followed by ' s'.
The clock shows 11 h 18 min
